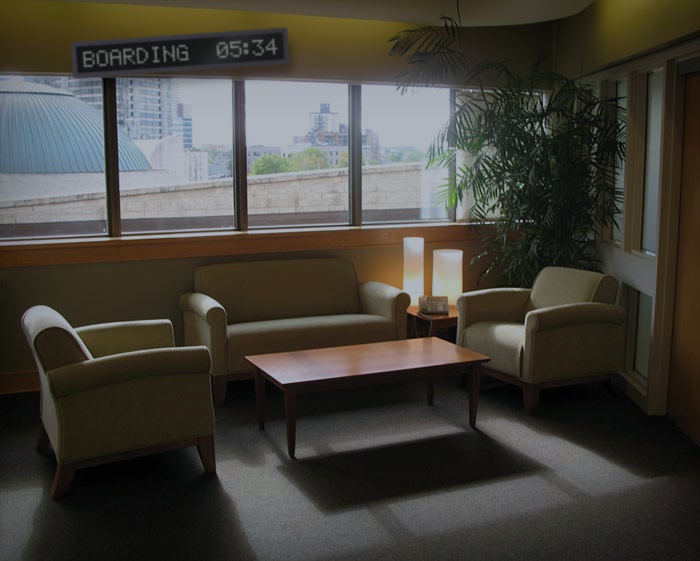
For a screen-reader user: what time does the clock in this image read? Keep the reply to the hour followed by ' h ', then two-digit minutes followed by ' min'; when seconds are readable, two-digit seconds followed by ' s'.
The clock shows 5 h 34 min
